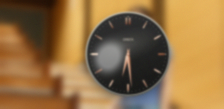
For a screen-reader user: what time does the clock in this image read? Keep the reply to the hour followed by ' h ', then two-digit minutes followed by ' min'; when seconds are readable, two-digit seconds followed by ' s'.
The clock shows 6 h 29 min
